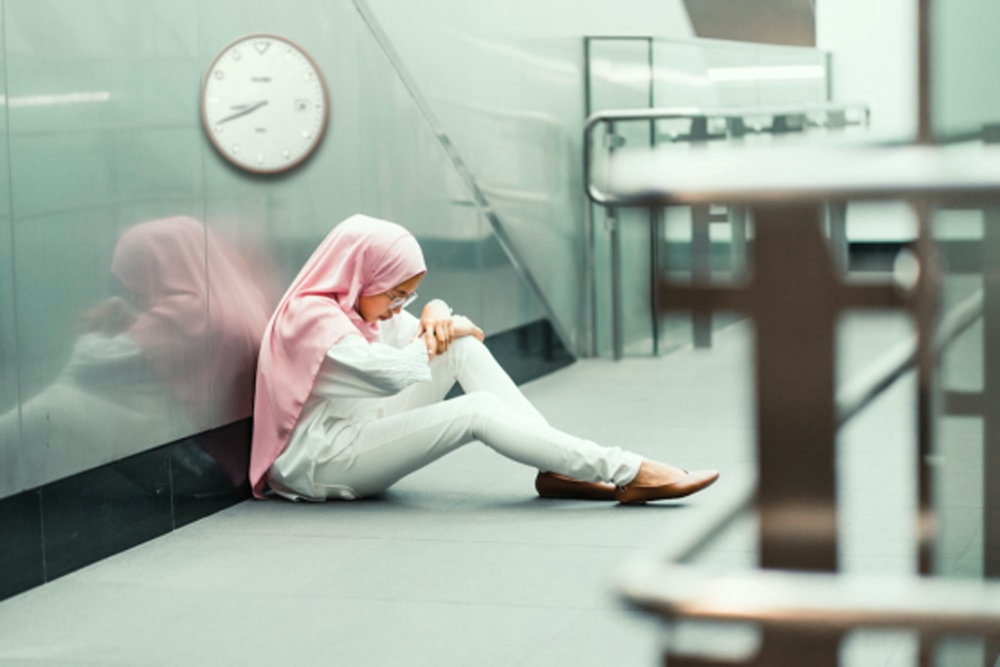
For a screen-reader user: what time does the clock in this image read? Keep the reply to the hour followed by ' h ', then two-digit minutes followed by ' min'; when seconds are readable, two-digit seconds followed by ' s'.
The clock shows 8 h 41 min
